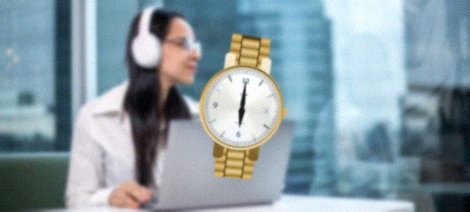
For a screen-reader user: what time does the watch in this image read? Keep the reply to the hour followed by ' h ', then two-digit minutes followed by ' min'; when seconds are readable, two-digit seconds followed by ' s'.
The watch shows 6 h 00 min
